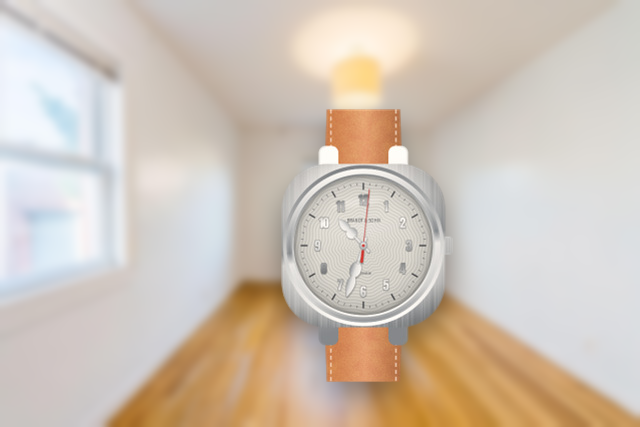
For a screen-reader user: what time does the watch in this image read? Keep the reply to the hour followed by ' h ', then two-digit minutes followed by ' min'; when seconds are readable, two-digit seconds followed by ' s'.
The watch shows 10 h 33 min 01 s
